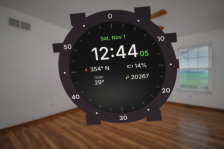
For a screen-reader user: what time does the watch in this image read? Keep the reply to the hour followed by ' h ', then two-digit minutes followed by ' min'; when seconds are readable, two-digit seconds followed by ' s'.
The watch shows 12 h 44 min 05 s
